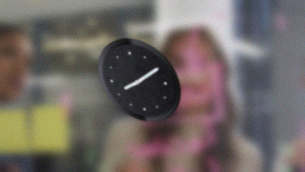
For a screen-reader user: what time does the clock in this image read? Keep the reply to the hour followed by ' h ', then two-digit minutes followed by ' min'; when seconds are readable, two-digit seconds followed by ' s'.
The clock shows 8 h 10 min
